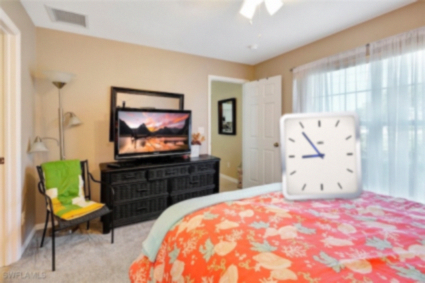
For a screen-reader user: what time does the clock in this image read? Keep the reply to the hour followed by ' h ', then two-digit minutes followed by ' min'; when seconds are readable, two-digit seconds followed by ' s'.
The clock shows 8 h 54 min
